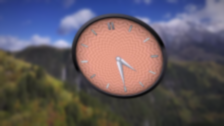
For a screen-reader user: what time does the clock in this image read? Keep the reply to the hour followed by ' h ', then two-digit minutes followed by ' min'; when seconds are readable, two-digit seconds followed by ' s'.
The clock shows 4 h 30 min
